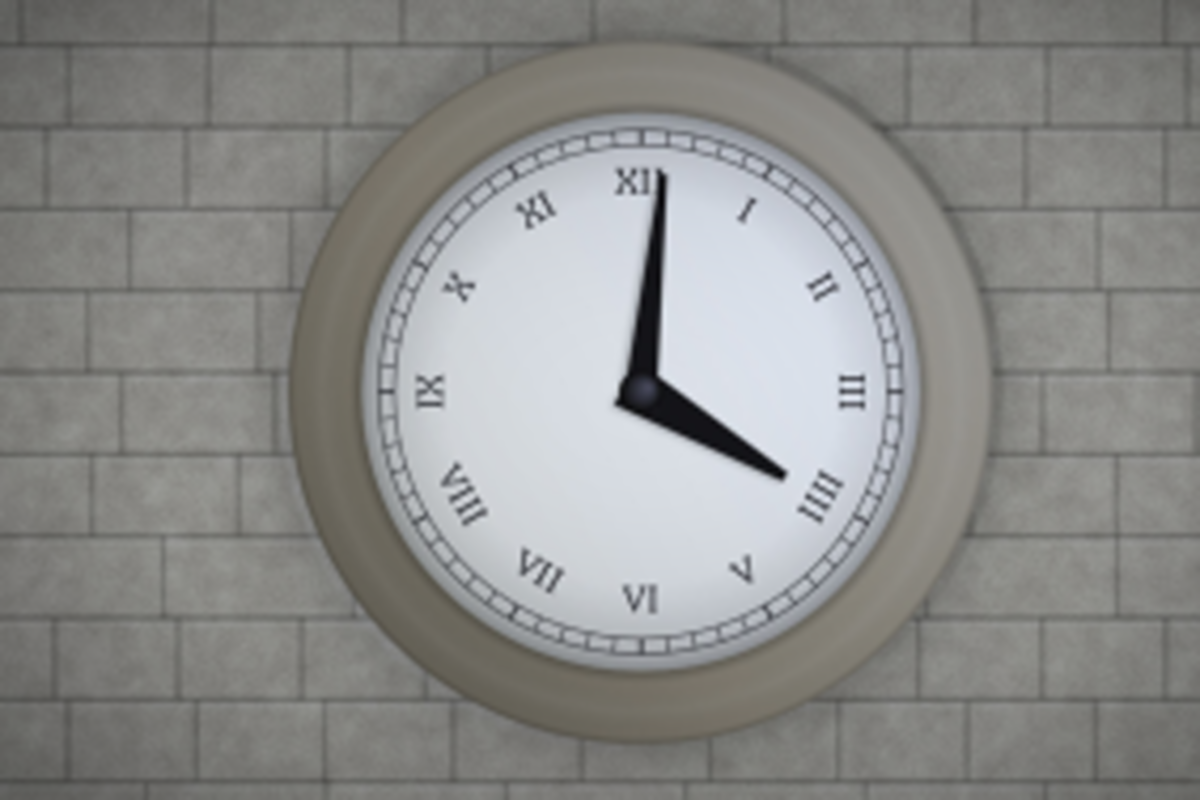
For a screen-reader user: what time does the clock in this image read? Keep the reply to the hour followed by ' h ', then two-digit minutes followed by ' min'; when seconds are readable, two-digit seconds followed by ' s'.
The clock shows 4 h 01 min
